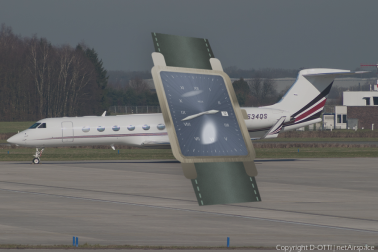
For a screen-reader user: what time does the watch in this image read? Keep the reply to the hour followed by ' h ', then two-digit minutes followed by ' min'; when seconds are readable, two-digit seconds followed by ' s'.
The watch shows 2 h 42 min
